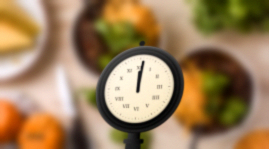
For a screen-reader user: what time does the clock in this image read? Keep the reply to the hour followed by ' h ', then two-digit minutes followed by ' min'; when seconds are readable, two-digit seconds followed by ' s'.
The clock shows 12 h 01 min
